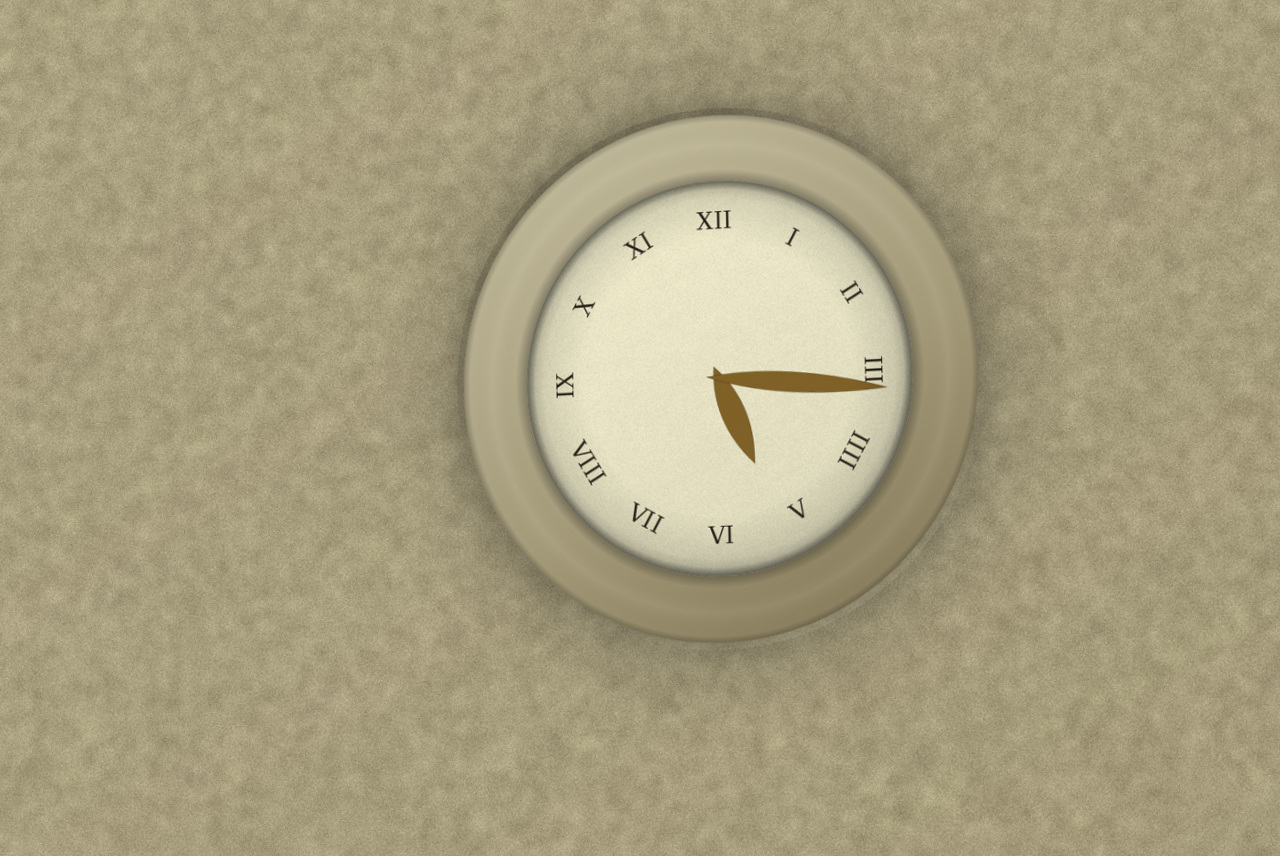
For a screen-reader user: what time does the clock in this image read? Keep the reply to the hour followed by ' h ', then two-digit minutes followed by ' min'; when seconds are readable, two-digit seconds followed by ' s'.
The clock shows 5 h 16 min
